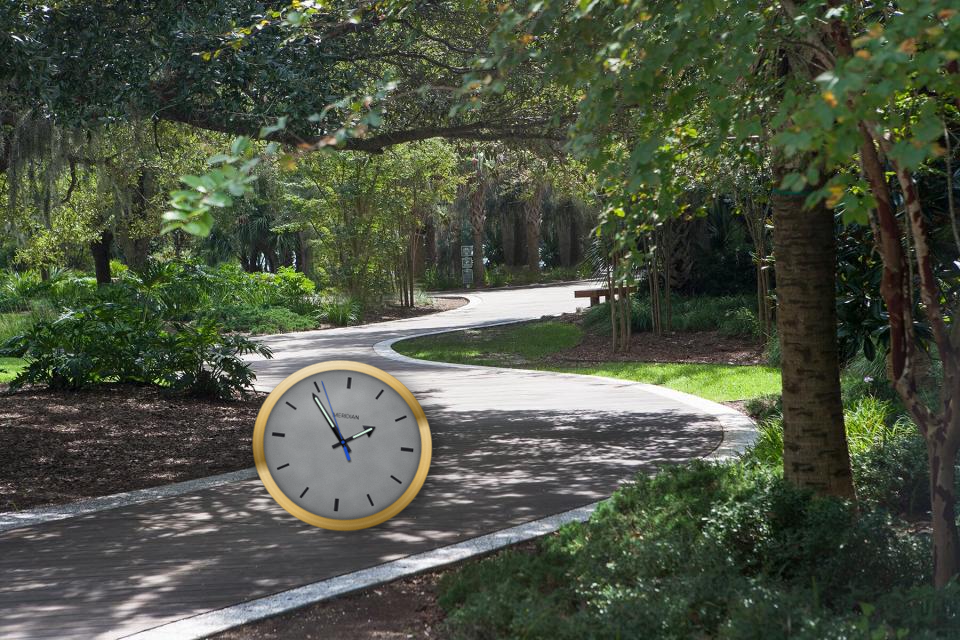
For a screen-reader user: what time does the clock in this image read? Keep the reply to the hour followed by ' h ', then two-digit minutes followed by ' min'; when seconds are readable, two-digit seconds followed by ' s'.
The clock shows 1 h 53 min 56 s
